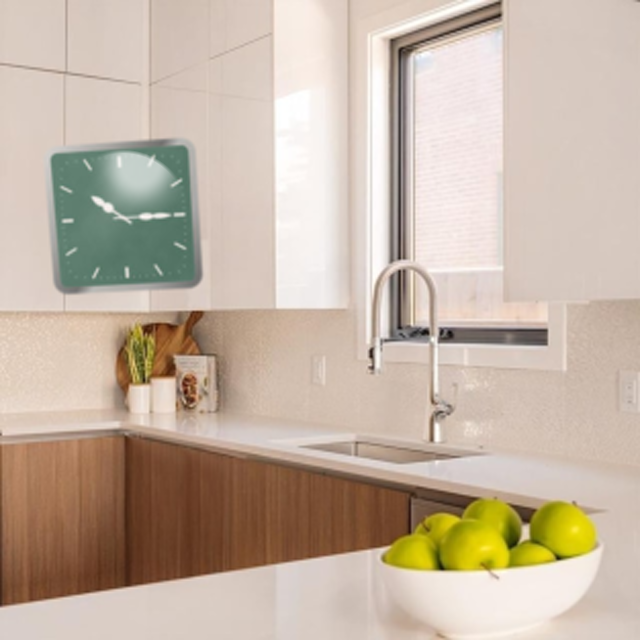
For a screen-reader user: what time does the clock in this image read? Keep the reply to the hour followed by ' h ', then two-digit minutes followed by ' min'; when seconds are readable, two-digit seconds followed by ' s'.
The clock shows 10 h 15 min
